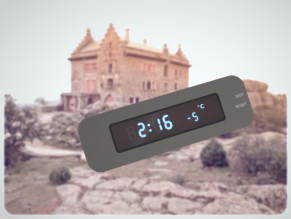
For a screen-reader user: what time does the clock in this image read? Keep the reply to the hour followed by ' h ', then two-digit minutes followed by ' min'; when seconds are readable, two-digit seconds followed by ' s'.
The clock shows 2 h 16 min
